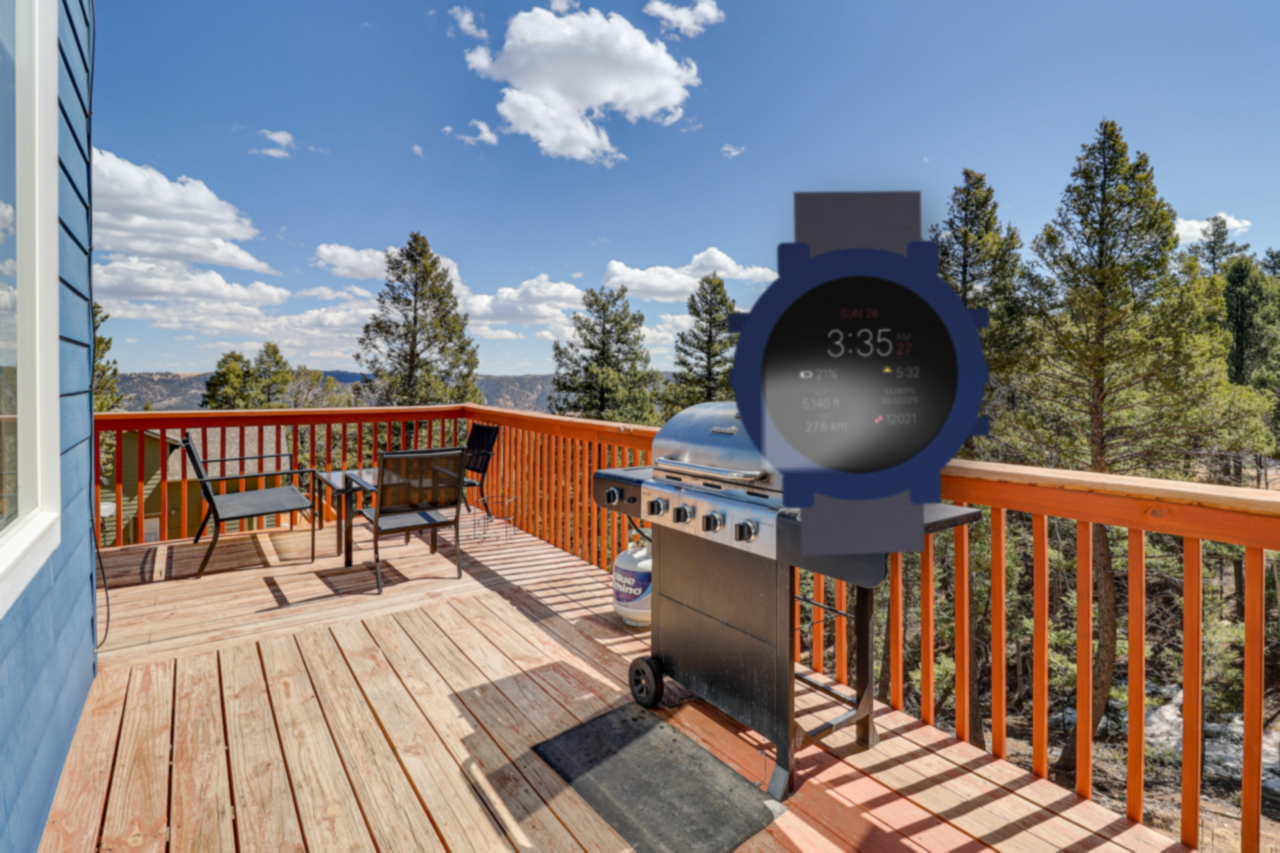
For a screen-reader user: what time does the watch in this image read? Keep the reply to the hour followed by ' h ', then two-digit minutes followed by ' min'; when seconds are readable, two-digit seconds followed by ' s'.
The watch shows 3 h 35 min 27 s
